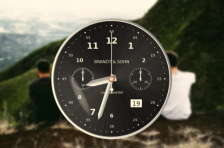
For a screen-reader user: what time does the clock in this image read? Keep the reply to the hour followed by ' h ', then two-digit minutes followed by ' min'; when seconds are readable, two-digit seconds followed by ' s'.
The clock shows 8 h 33 min
